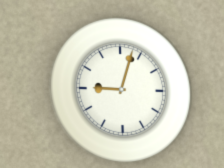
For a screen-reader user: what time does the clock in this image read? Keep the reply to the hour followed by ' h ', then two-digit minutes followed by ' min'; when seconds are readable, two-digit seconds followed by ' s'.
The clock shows 9 h 03 min
